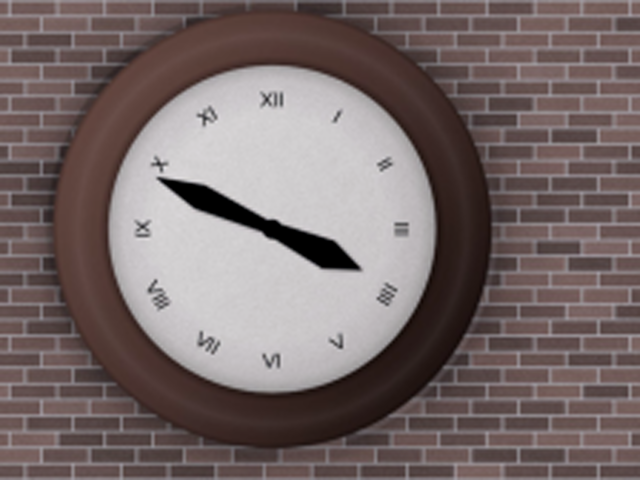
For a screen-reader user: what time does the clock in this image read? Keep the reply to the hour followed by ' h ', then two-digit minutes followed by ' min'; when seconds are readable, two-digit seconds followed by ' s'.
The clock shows 3 h 49 min
